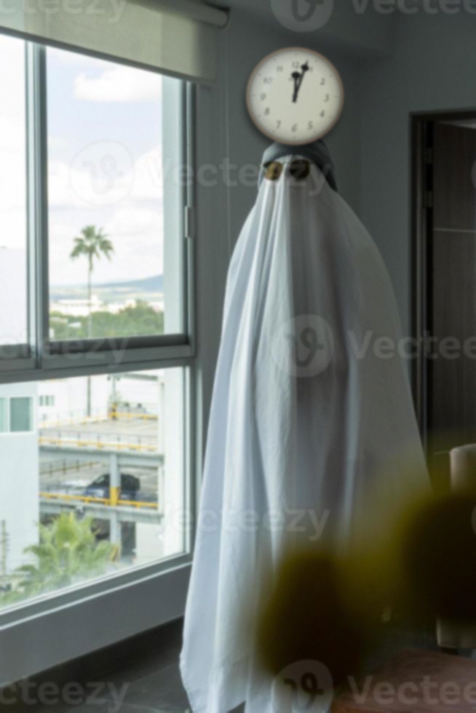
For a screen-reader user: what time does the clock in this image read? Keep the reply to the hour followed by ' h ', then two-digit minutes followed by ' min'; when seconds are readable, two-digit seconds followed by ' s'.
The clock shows 12 h 03 min
